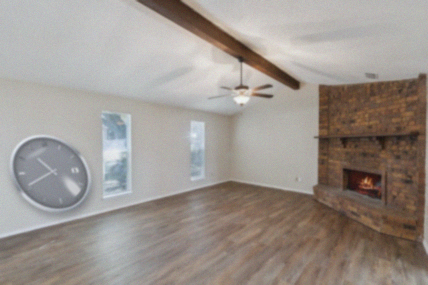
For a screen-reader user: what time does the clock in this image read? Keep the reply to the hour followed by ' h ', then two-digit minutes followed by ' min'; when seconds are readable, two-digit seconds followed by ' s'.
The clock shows 10 h 41 min
